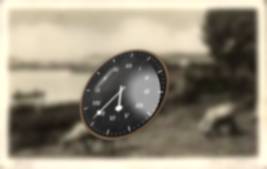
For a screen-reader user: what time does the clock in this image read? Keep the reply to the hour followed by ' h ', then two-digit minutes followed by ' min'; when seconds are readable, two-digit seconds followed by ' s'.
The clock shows 5 h 36 min
